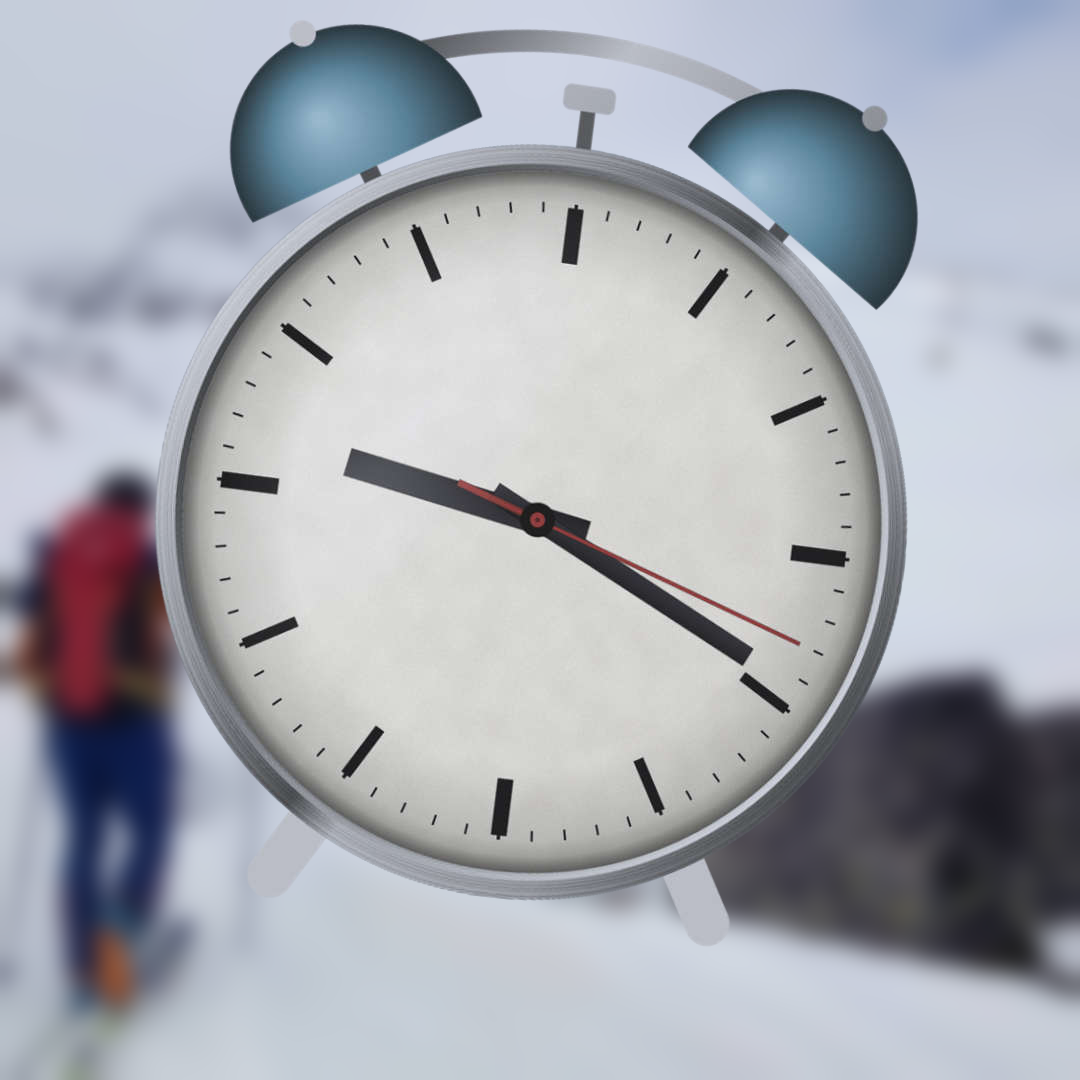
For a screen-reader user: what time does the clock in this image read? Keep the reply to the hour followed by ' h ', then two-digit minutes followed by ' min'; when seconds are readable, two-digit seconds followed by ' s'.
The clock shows 9 h 19 min 18 s
